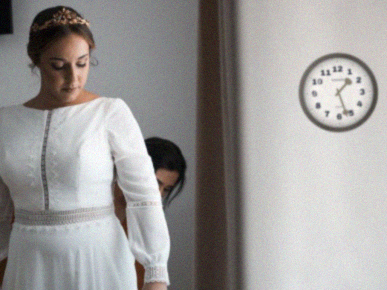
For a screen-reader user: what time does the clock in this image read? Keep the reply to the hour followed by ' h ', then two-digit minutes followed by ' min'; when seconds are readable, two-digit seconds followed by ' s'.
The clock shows 1 h 27 min
